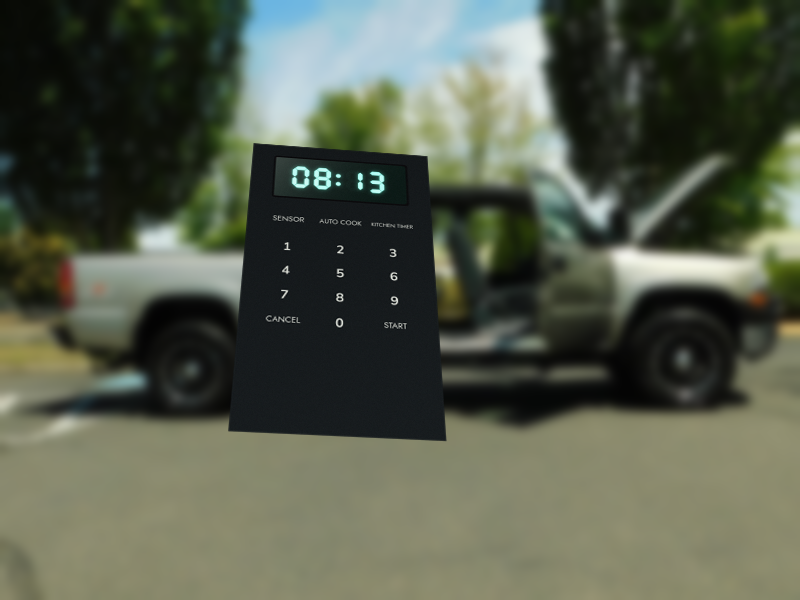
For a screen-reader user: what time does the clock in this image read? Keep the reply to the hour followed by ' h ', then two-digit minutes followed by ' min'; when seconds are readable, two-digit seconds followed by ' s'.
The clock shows 8 h 13 min
